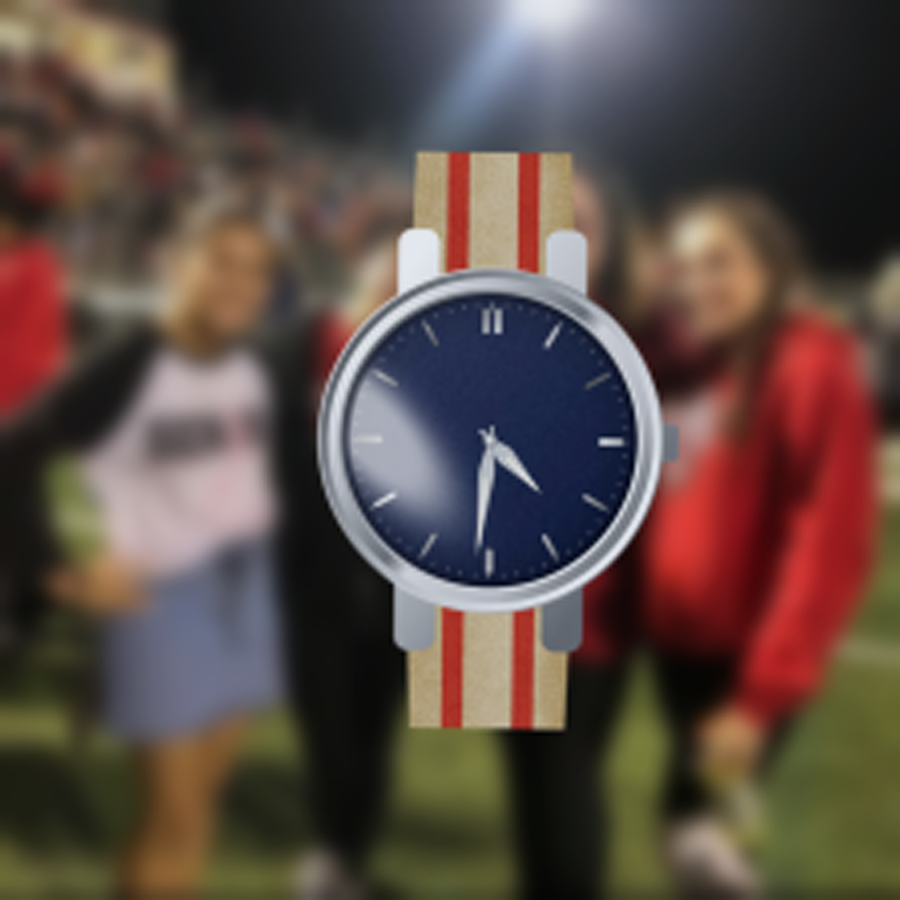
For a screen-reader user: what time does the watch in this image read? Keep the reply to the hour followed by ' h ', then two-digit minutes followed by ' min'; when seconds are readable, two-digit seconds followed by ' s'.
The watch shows 4 h 31 min
